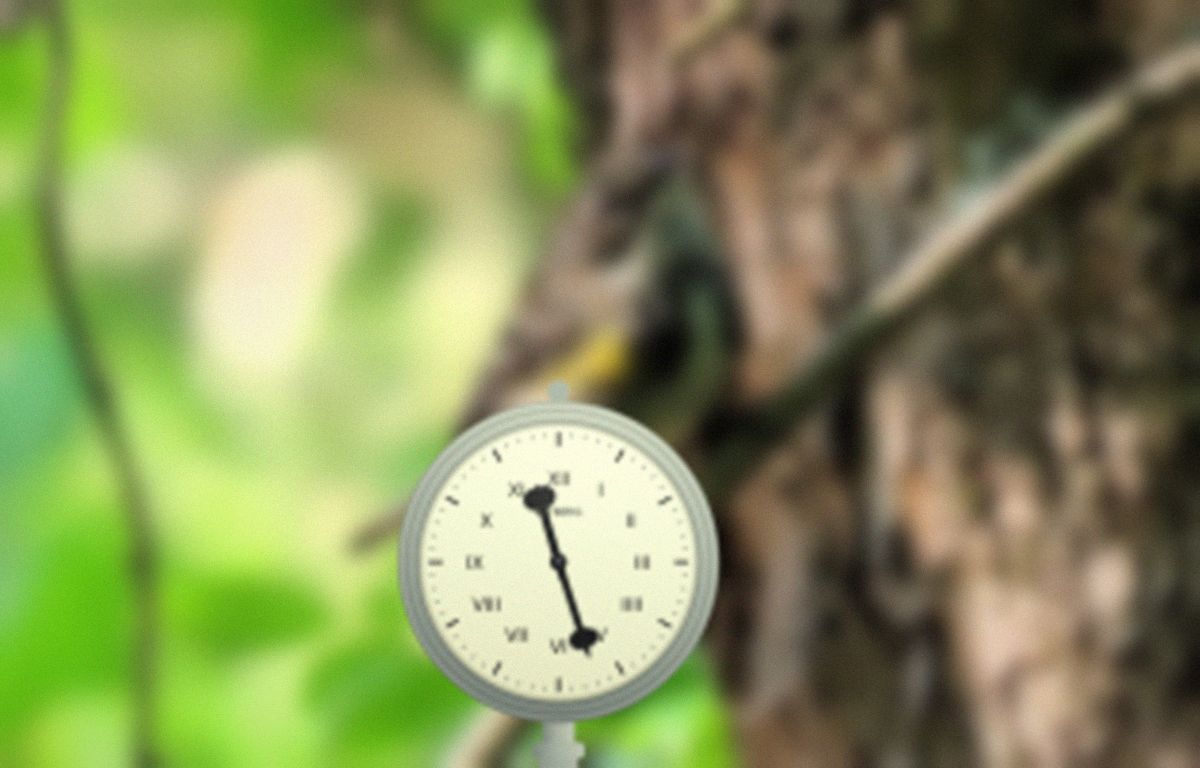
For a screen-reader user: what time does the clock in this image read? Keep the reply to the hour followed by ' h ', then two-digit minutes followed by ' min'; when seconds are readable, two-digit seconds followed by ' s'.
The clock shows 11 h 27 min
